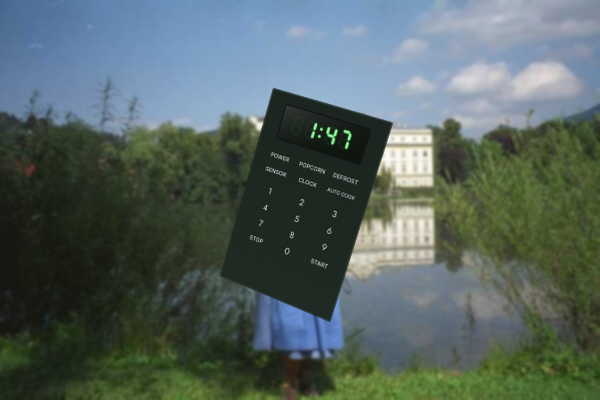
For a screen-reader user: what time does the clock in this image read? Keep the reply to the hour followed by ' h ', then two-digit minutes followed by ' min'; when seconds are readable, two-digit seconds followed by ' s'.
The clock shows 1 h 47 min
